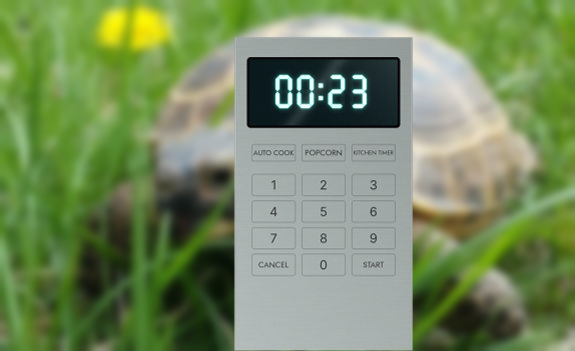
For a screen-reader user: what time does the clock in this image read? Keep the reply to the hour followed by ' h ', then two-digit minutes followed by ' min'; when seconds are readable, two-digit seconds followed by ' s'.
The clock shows 0 h 23 min
